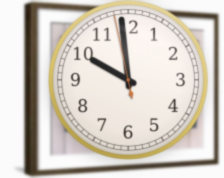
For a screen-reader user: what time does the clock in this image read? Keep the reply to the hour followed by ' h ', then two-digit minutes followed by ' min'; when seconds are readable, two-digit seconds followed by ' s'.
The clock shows 9 h 58 min 58 s
